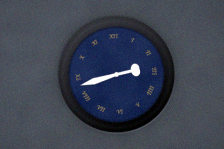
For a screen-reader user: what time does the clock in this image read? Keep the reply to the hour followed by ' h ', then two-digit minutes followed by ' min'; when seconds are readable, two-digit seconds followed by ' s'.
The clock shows 2 h 43 min
